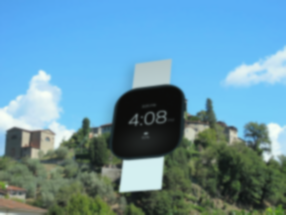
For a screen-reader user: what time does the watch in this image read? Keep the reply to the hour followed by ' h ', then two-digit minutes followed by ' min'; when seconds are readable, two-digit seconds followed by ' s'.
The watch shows 4 h 08 min
